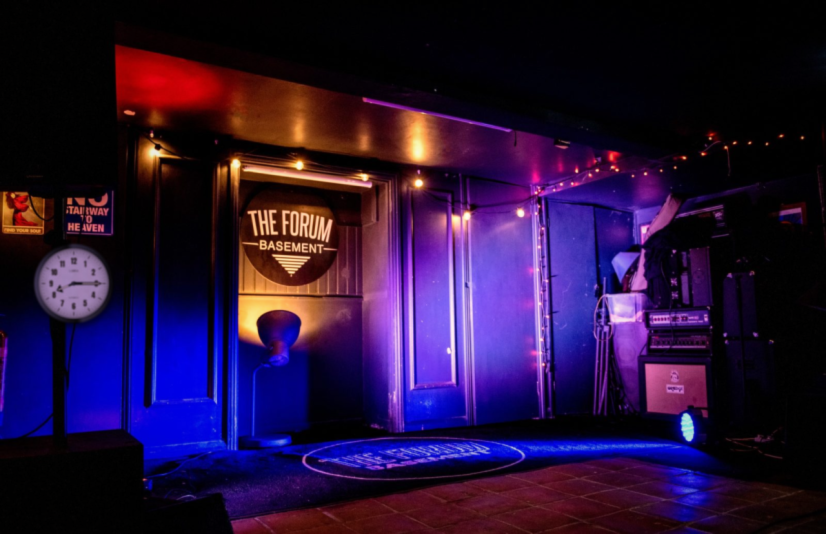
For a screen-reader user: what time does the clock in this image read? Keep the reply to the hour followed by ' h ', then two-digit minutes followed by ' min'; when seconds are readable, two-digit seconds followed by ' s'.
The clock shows 8 h 15 min
